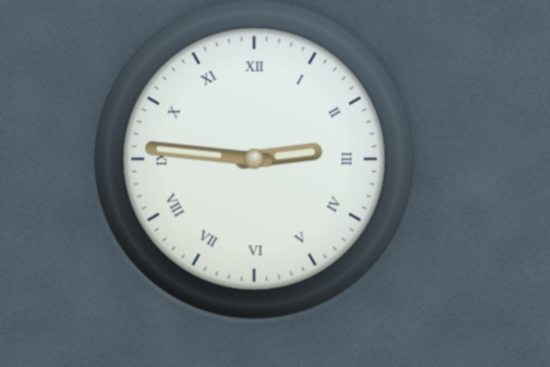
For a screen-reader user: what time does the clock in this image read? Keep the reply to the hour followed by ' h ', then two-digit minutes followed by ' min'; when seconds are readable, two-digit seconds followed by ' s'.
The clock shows 2 h 46 min
